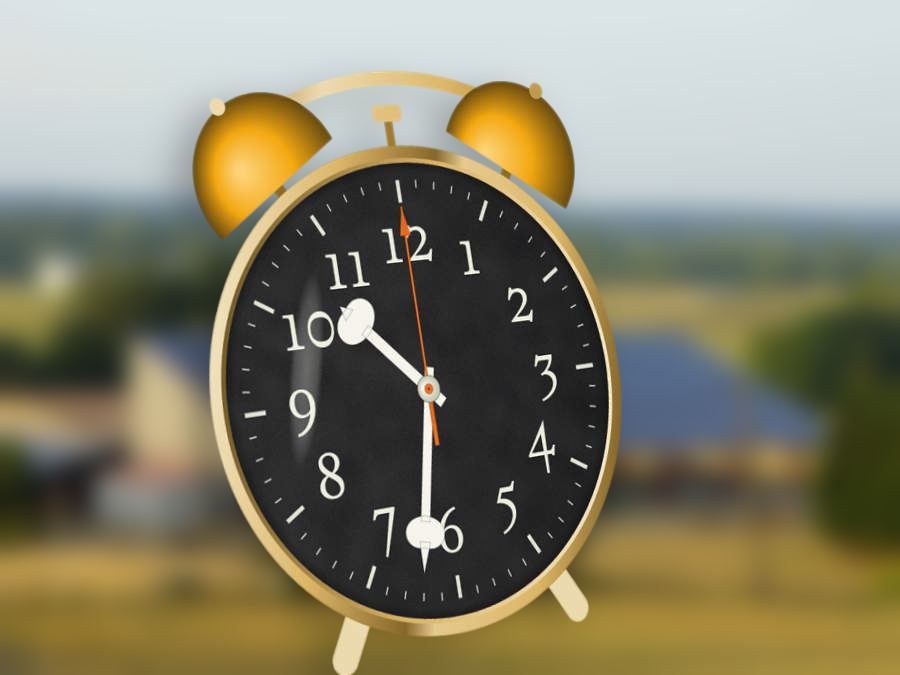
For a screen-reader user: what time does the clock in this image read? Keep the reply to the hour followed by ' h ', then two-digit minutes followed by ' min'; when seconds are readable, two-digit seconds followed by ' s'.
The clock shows 10 h 32 min 00 s
